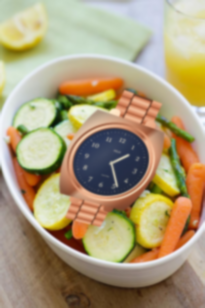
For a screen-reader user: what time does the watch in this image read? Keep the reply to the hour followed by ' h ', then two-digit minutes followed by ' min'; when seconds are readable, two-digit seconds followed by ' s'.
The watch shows 1 h 24 min
